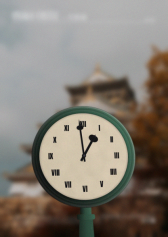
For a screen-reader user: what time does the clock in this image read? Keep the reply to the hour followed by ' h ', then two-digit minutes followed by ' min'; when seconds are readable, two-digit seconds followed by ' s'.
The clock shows 12 h 59 min
